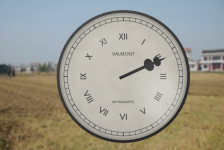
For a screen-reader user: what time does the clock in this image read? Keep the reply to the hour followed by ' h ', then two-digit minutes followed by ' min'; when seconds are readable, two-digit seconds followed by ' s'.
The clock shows 2 h 11 min
